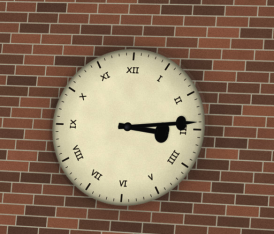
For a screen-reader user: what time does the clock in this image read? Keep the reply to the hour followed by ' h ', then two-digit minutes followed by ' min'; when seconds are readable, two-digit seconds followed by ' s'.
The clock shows 3 h 14 min
